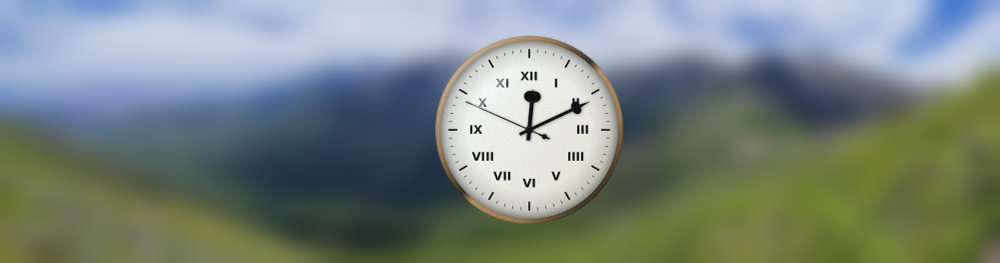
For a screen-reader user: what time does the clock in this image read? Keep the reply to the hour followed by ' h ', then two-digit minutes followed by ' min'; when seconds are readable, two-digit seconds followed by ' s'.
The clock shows 12 h 10 min 49 s
